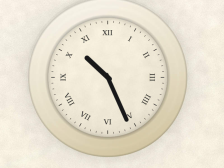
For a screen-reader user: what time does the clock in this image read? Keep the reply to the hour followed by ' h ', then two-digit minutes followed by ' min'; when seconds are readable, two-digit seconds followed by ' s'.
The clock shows 10 h 26 min
